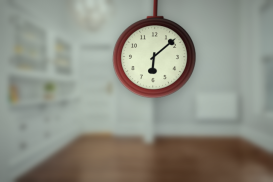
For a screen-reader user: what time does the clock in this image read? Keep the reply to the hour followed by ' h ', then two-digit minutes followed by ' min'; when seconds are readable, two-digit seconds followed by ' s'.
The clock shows 6 h 08 min
